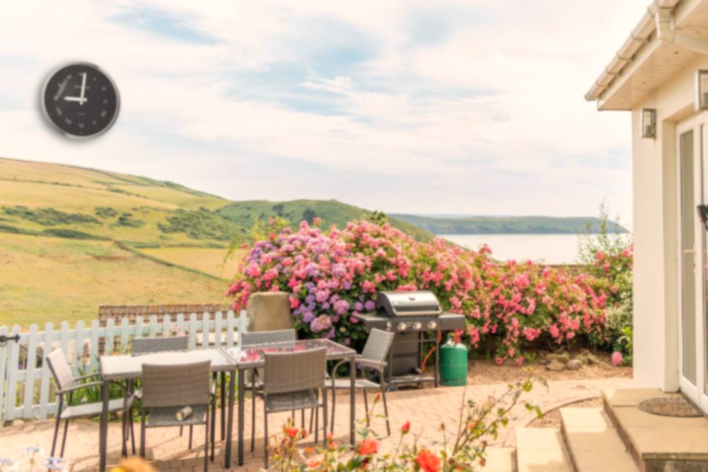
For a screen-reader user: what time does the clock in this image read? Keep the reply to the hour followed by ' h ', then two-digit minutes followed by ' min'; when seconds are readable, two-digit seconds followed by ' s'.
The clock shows 9 h 01 min
